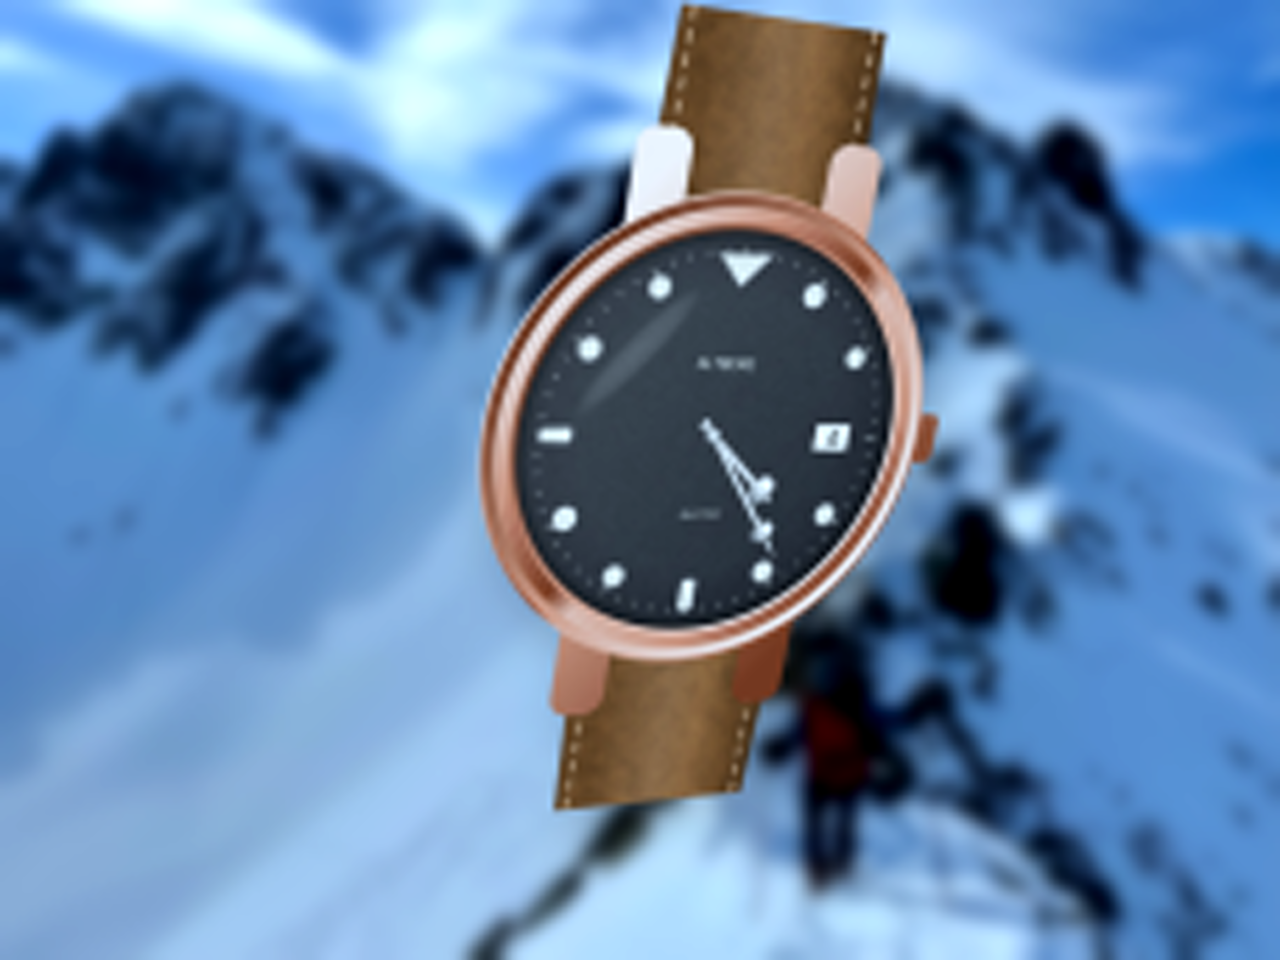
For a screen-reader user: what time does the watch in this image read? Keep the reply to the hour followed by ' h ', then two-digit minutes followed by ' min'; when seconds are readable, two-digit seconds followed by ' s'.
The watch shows 4 h 24 min
